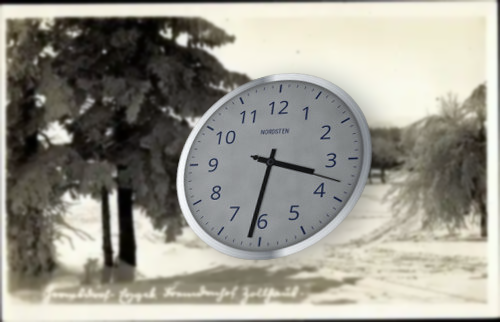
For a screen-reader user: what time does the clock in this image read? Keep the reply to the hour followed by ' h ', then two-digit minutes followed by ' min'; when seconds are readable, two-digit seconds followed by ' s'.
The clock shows 3 h 31 min 18 s
